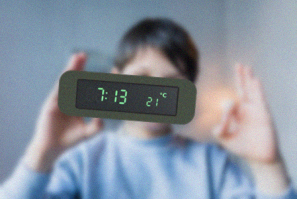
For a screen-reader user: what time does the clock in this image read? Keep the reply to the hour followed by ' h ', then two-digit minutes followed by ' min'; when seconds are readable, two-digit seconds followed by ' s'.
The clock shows 7 h 13 min
